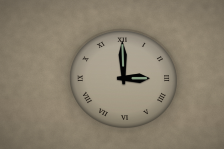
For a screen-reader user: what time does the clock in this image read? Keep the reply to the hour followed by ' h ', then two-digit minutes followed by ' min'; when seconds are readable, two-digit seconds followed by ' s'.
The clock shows 3 h 00 min
